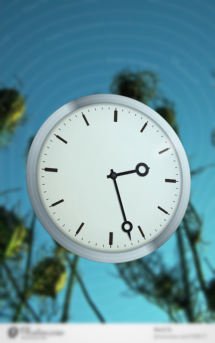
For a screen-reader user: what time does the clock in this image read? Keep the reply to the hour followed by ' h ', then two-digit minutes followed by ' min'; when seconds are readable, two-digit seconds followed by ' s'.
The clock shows 2 h 27 min
